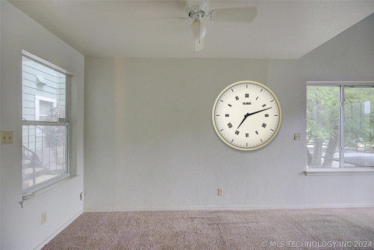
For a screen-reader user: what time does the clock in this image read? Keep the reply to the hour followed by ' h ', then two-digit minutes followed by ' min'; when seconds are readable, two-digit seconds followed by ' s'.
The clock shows 7 h 12 min
